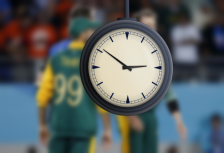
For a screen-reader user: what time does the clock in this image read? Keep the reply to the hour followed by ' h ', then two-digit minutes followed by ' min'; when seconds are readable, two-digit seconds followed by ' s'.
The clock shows 2 h 51 min
